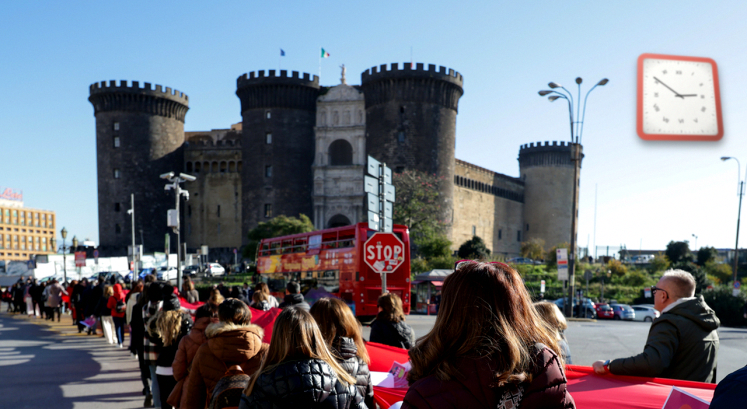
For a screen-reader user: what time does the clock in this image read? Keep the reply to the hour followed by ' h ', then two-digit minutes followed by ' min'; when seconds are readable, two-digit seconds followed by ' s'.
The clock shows 2 h 51 min
